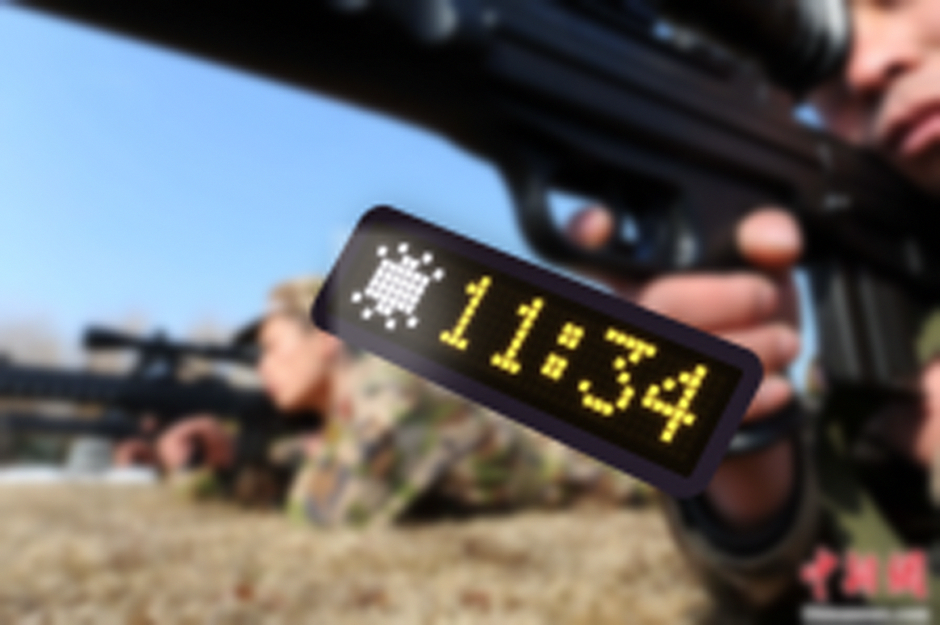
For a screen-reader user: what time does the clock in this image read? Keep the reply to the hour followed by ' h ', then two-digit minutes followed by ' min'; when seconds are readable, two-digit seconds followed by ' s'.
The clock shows 11 h 34 min
